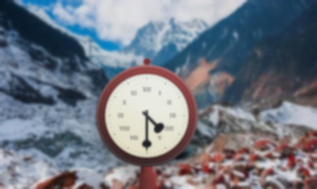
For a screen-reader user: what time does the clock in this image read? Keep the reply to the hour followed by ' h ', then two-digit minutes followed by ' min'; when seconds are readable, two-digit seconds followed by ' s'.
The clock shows 4 h 30 min
